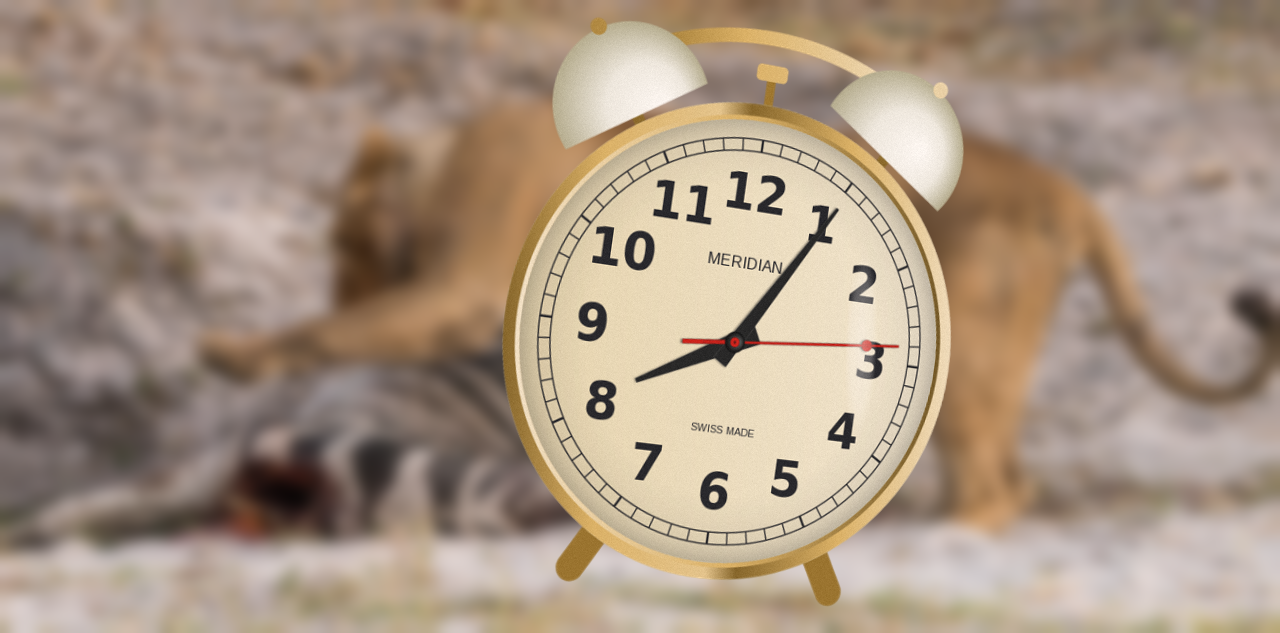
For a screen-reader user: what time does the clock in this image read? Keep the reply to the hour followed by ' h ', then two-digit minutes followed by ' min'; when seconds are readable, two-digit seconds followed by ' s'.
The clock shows 8 h 05 min 14 s
